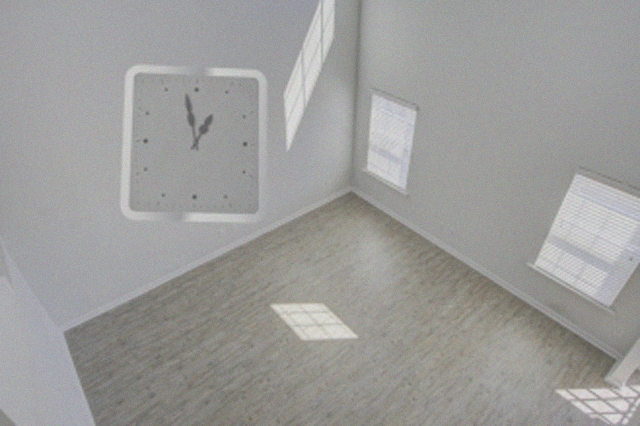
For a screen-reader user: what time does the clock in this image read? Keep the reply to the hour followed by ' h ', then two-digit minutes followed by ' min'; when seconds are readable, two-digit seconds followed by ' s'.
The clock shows 12 h 58 min
